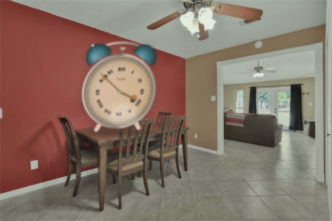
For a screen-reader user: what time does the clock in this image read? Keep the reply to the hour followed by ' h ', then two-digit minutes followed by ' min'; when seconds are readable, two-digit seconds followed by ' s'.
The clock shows 3 h 52 min
